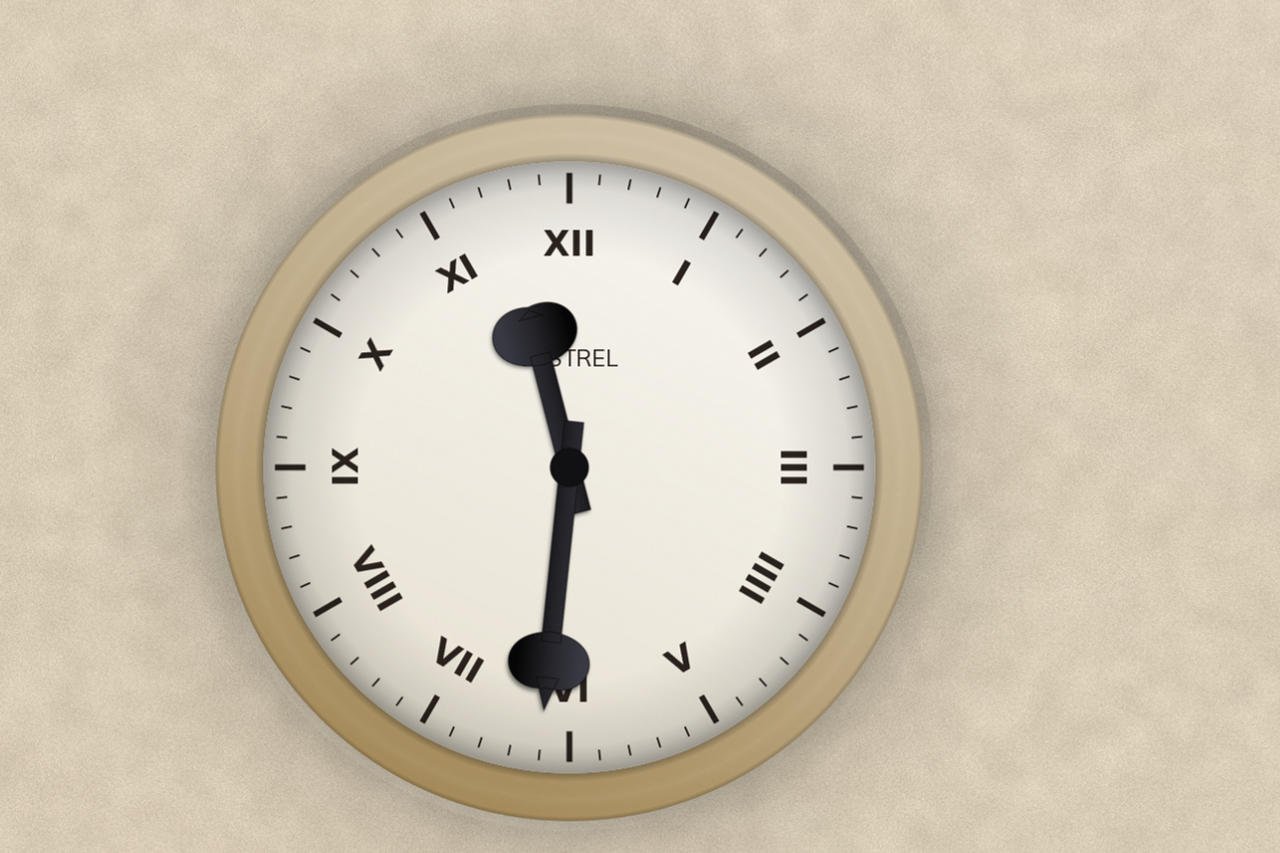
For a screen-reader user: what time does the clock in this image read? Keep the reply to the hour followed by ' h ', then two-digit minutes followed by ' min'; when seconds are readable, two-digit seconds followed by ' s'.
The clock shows 11 h 31 min
